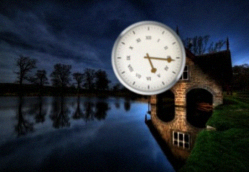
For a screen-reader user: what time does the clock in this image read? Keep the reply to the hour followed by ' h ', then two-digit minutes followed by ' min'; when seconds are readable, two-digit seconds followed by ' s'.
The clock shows 5 h 16 min
